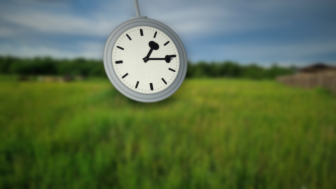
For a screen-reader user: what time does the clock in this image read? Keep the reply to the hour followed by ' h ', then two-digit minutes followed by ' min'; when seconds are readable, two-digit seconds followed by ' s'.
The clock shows 1 h 16 min
